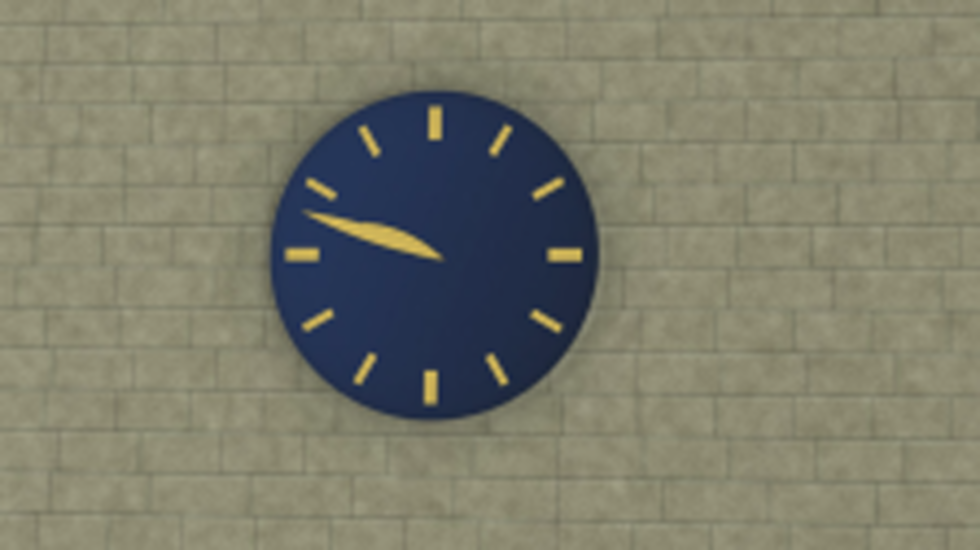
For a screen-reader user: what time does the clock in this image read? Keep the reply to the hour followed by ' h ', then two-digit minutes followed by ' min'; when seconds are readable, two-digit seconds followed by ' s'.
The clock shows 9 h 48 min
